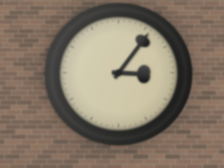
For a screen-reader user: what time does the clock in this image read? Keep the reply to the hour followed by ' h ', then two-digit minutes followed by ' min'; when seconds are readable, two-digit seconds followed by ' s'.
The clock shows 3 h 06 min
